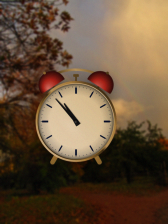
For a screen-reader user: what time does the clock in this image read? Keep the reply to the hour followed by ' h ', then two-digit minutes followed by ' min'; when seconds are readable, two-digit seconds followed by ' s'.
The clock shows 10 h 53 min
